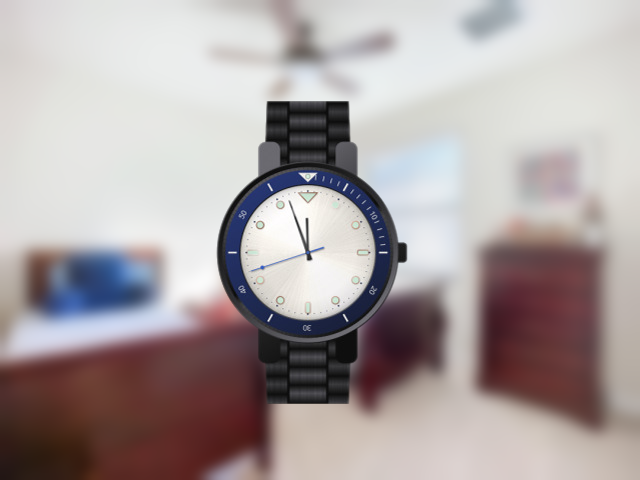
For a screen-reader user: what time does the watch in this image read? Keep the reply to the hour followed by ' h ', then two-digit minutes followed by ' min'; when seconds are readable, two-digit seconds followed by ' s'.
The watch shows 11 h 56 min 42 s
